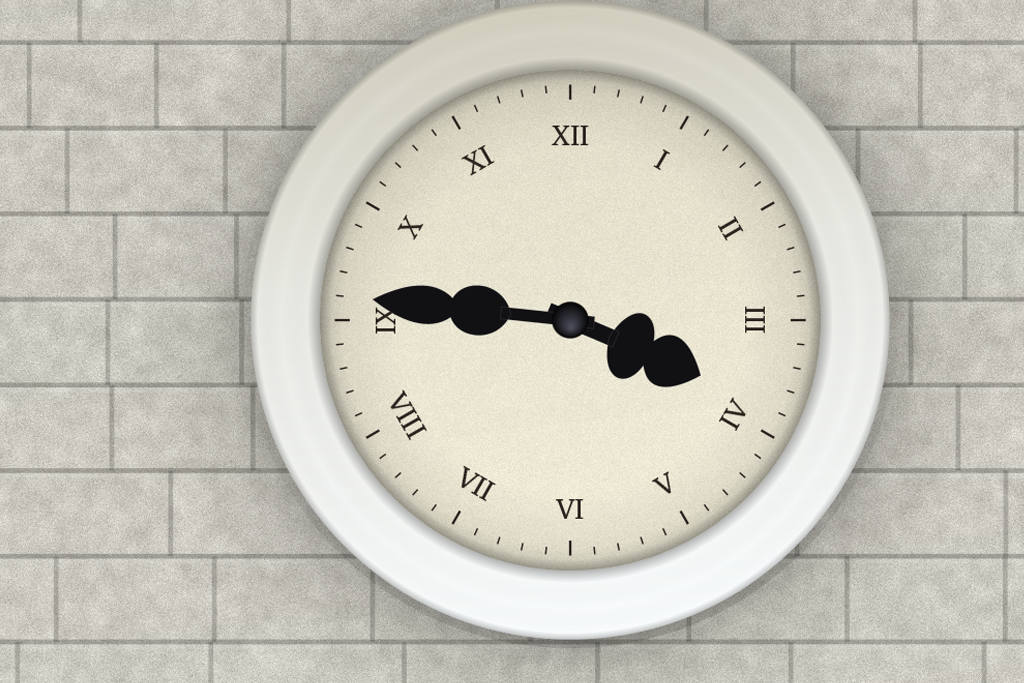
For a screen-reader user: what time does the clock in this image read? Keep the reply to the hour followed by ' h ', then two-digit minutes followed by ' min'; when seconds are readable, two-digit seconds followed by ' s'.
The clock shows 3 h 46 min
